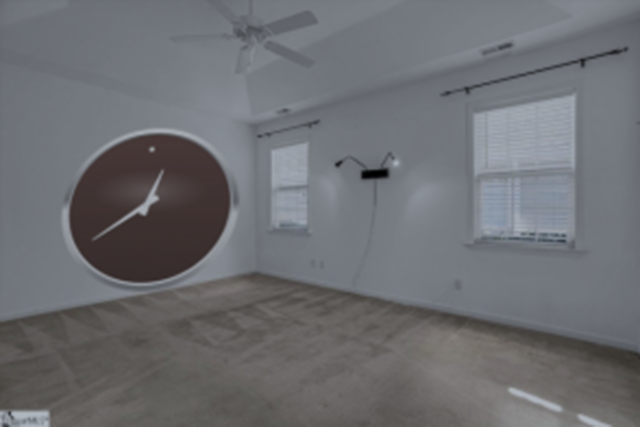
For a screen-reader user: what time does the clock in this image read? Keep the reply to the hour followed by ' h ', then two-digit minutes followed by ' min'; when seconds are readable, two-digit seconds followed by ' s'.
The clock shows 12 h 39 min
